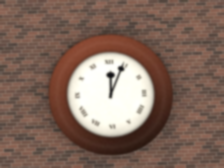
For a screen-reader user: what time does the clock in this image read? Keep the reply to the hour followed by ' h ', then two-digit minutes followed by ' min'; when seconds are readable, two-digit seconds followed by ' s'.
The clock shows 12 h 04 min
